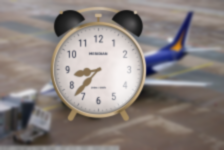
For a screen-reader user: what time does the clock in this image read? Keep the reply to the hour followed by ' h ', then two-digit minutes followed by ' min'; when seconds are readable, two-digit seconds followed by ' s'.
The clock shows 8 h 37 min
